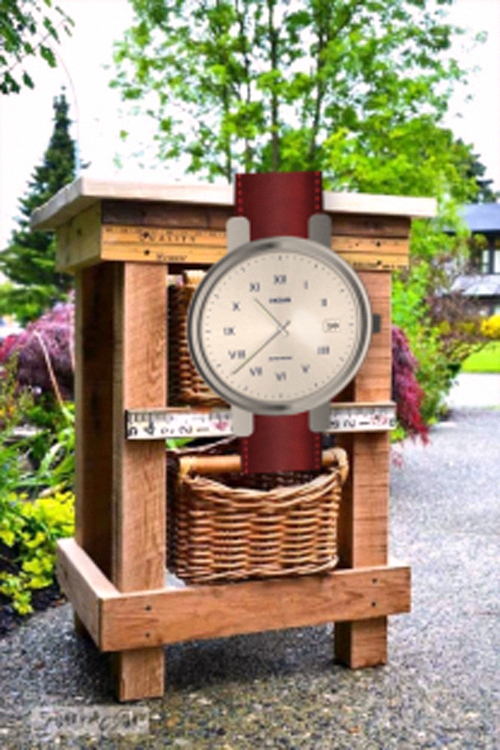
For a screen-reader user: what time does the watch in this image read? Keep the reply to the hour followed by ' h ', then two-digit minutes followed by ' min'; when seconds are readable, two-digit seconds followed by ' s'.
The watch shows 10 h 38 min
